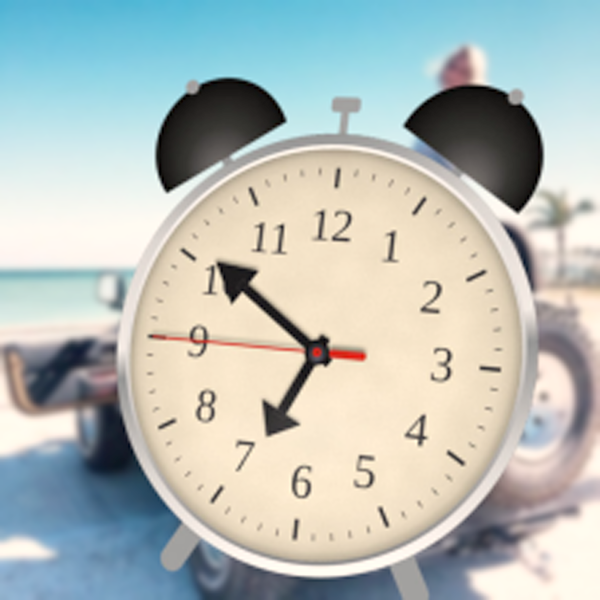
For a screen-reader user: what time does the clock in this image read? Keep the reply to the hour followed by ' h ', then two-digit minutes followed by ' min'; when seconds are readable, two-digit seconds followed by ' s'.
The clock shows 6 h 50 min 45 s
